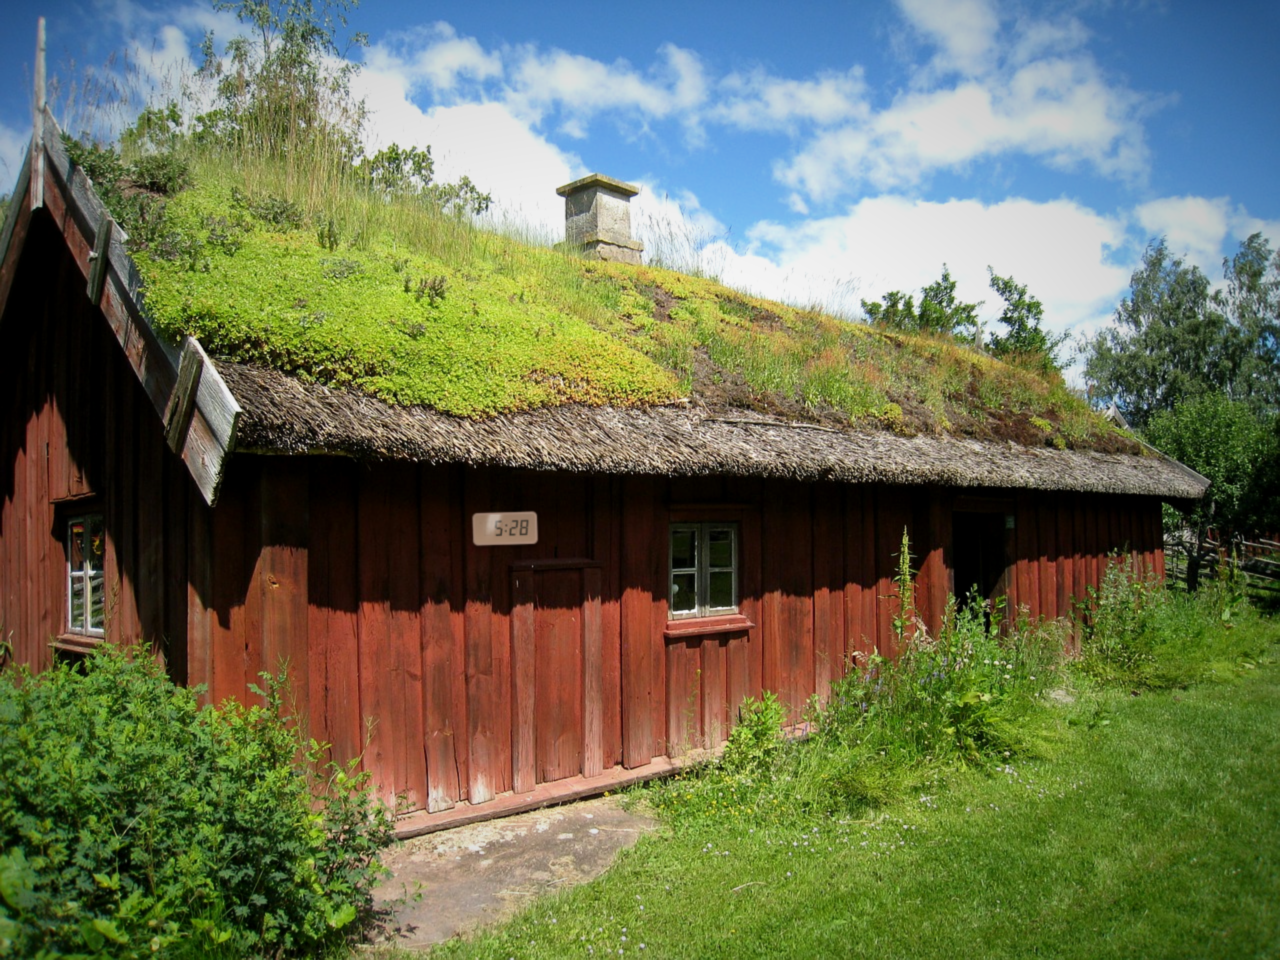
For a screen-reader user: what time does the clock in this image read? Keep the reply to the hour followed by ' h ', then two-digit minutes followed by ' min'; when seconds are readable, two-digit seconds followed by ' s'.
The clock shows 5 h 28 min
